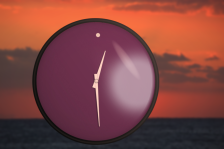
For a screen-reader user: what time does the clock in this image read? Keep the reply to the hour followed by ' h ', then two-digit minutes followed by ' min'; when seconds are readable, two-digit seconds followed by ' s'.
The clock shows 12 h 29 min
